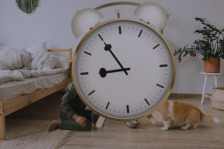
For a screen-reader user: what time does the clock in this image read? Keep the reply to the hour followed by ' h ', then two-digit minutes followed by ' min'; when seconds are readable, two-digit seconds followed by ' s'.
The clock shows 8 h 55 min
